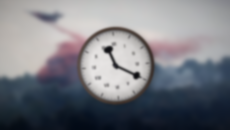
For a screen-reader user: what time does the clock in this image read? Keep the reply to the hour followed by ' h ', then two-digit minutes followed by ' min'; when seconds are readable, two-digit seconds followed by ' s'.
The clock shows 11 h 20 min
